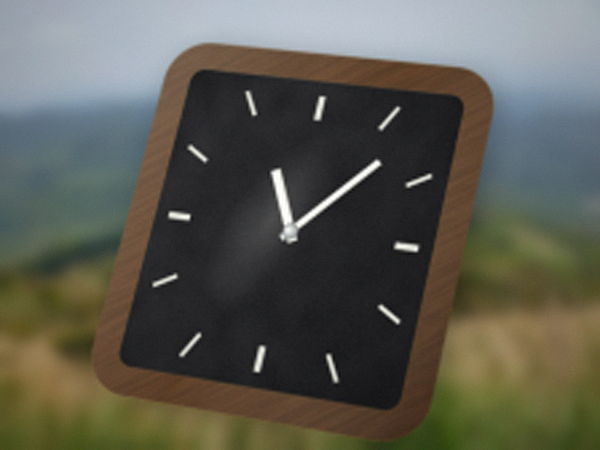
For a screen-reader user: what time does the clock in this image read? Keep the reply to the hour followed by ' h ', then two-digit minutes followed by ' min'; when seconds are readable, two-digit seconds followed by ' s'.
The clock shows 11 h 07 min
